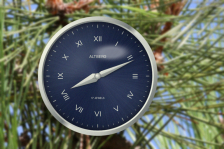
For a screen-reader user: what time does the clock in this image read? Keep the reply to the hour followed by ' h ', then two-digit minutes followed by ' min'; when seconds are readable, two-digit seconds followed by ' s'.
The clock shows 8 h 11 min
